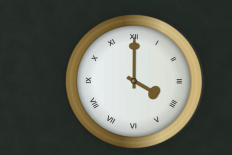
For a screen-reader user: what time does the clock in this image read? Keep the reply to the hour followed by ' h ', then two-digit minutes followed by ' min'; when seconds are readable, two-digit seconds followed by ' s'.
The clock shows 4 h 00 min
